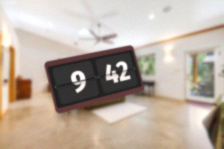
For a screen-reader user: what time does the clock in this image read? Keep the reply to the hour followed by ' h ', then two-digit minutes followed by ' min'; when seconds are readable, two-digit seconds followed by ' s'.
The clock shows 9 h 42 min
